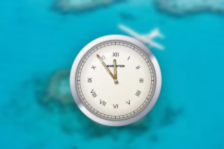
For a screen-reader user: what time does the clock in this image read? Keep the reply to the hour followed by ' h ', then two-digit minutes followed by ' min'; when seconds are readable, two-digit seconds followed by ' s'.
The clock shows 11 h 54 min
